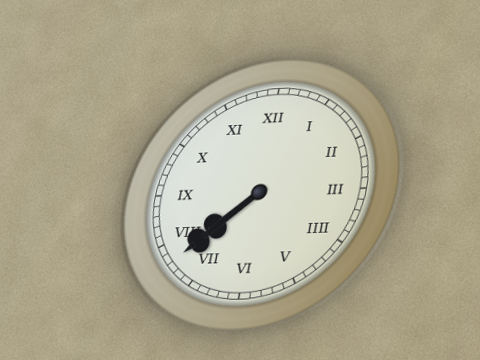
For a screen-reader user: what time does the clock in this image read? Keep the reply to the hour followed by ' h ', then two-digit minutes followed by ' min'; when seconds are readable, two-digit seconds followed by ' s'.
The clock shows 7 h 38 min
